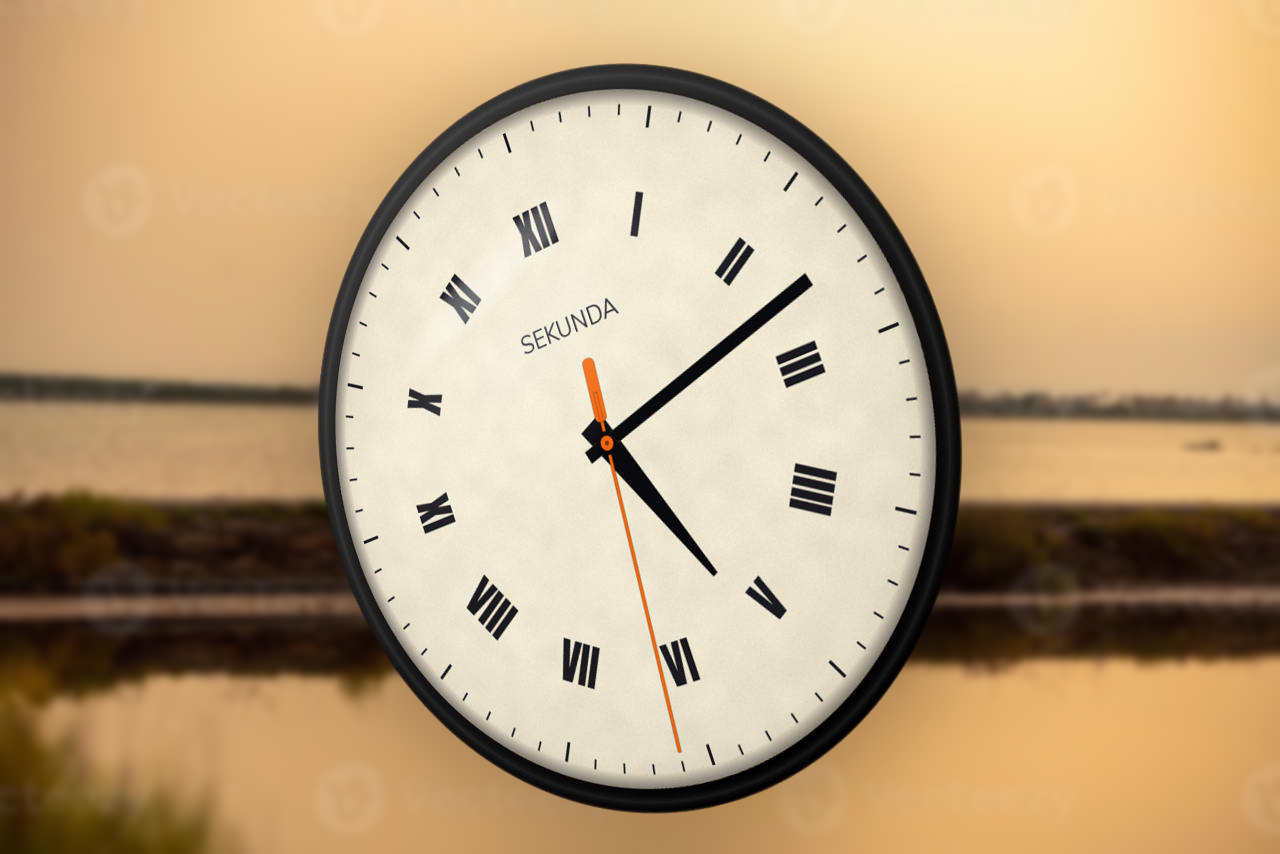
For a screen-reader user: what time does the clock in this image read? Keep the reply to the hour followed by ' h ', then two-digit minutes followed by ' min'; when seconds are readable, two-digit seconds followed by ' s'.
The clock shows 5 h 12 min 31 s
